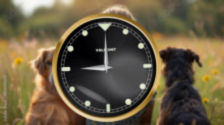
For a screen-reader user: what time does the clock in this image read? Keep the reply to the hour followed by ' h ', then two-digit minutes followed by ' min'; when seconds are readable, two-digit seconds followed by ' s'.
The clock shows 9 h 00 min
